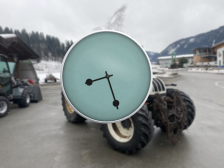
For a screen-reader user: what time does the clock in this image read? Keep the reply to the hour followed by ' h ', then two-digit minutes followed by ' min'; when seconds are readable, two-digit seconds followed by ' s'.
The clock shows 8 h 27 min
